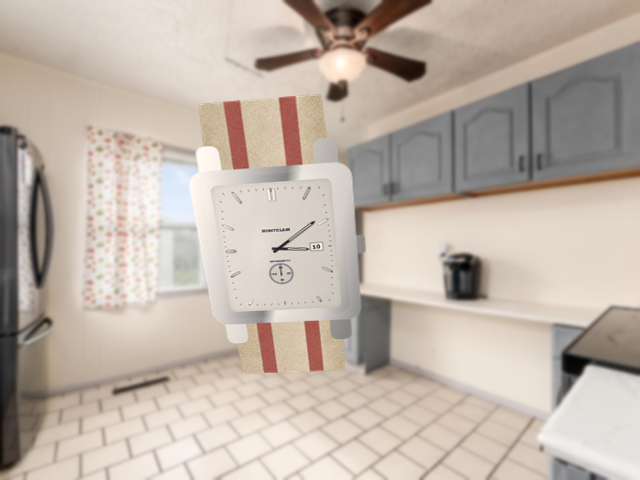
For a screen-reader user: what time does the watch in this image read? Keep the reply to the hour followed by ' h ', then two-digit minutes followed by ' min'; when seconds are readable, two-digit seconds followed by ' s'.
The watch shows 3 h 09 min
